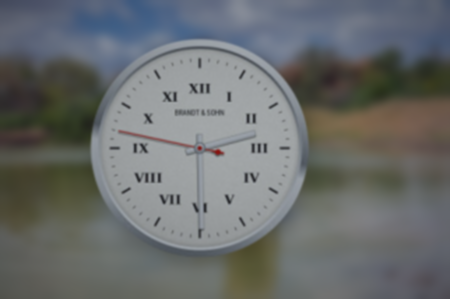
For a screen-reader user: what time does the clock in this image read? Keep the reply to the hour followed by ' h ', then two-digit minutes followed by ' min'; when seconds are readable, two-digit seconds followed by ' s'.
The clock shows 2 h 29 min 47 s
